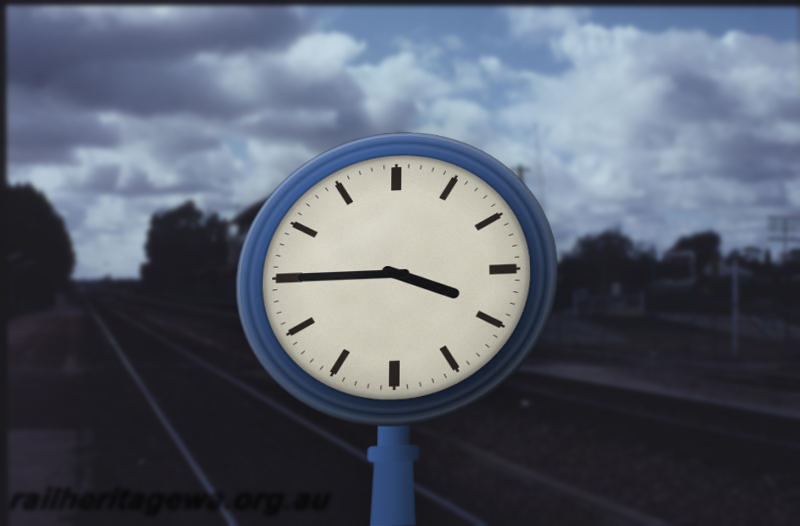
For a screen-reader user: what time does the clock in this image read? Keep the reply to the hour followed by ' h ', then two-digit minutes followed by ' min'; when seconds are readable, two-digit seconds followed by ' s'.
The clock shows 3 h 45 min
